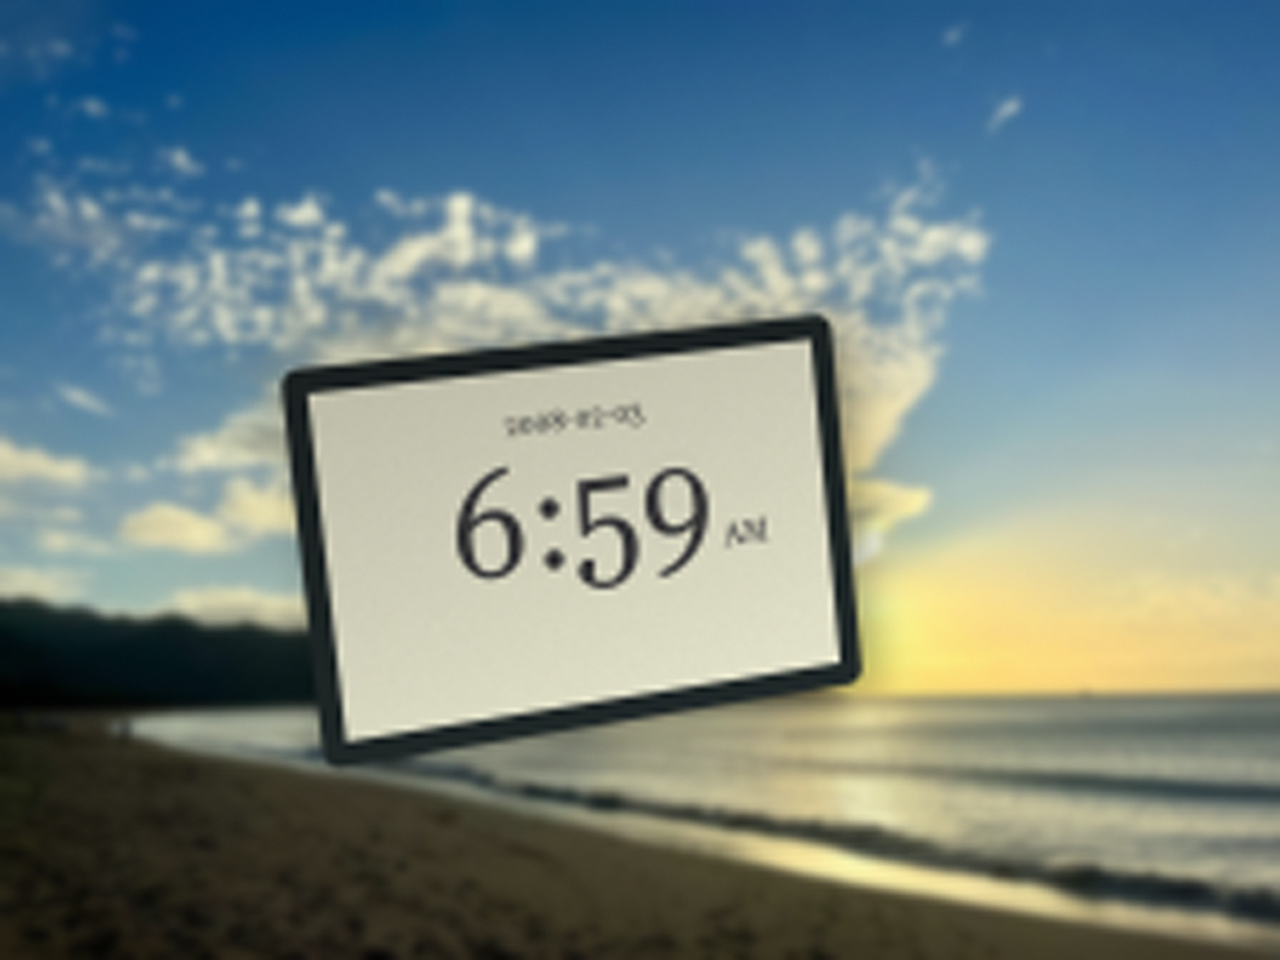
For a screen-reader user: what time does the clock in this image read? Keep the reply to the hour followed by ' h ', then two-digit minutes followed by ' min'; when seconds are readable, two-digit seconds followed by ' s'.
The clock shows 6 h 59 min
